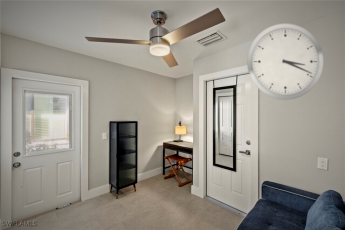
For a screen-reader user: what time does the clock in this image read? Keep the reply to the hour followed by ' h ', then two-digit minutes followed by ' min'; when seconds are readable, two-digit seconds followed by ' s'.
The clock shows 3 h 19 min
